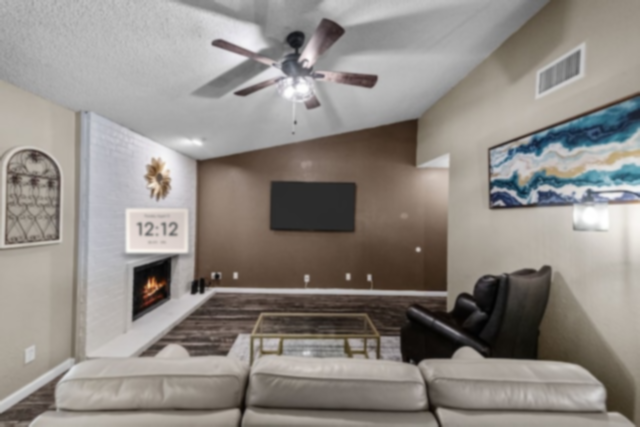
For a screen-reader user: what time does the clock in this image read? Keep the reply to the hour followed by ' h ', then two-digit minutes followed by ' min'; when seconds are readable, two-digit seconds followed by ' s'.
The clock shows 12 h 12 min
